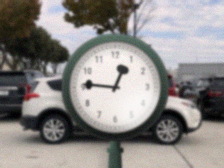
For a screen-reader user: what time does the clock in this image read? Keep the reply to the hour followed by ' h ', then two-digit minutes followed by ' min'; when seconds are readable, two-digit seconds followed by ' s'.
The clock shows 12 h 46 min
